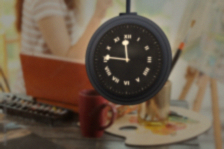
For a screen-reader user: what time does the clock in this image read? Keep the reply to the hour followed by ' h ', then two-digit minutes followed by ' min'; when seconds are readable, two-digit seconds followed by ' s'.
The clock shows 11 h 46 min
